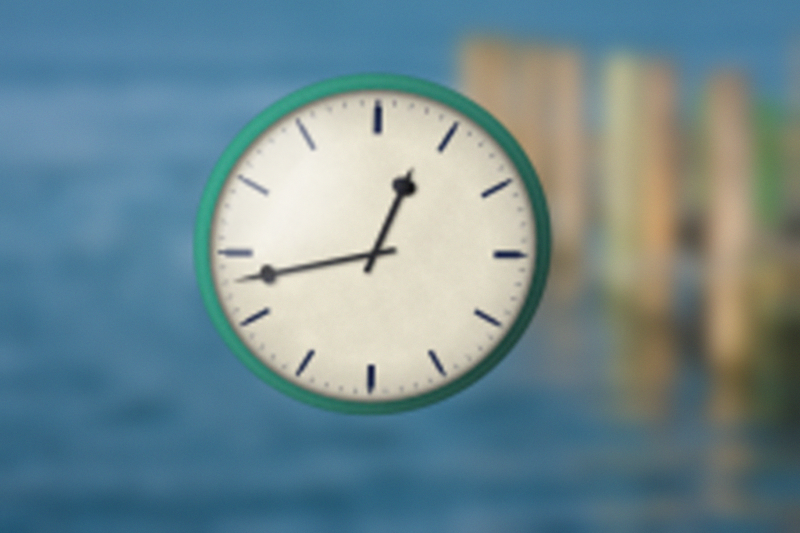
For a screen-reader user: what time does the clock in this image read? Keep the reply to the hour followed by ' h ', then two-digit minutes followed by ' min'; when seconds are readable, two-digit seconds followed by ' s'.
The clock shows 12 h 43 min
